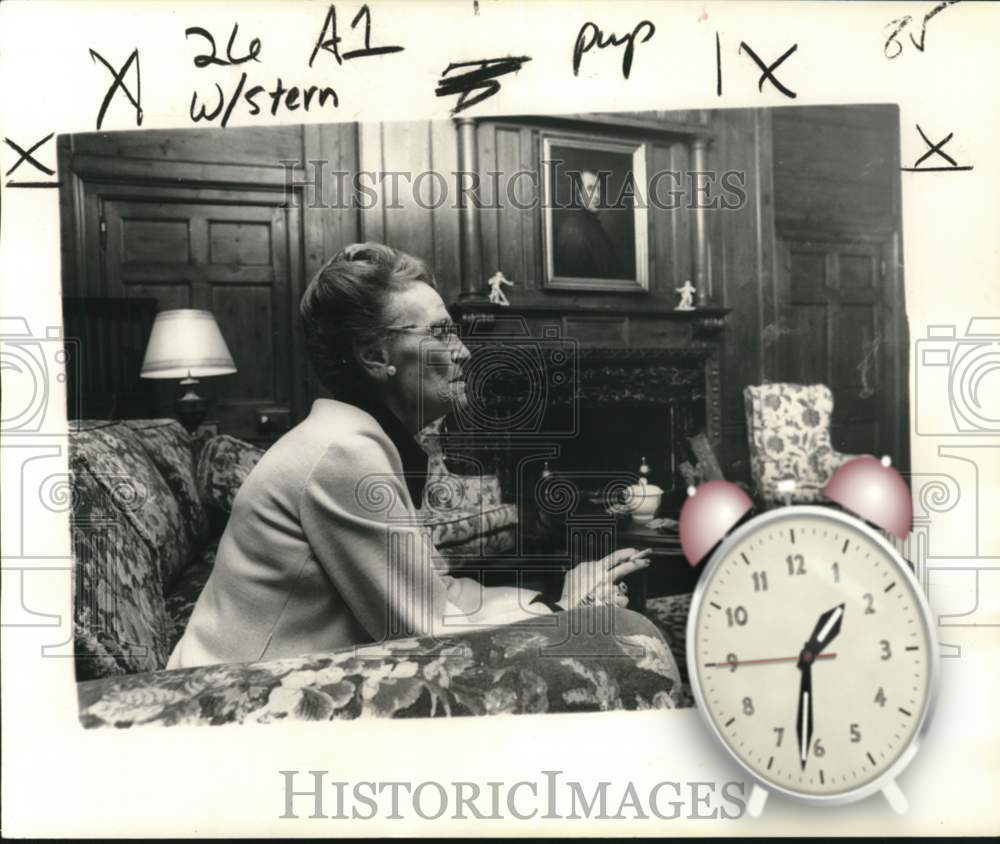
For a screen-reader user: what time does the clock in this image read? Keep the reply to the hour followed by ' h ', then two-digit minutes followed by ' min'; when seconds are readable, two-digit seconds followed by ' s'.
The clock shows 1 h 31 min 45 s
